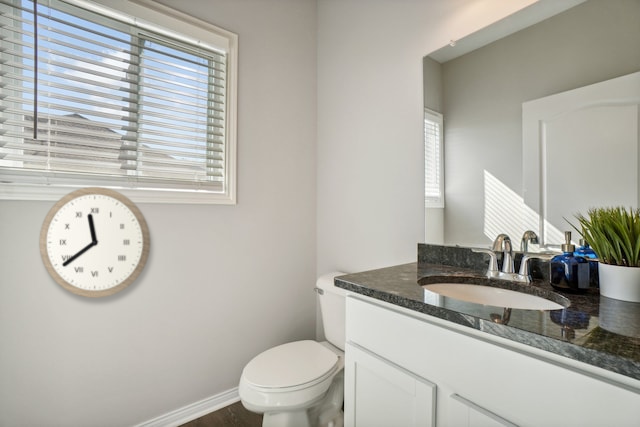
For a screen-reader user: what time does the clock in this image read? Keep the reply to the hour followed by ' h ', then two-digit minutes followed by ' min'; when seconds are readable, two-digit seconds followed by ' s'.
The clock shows 11 h 39 min
